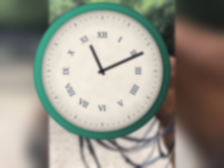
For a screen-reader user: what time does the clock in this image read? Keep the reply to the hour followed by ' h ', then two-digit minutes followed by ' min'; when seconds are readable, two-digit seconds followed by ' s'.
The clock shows 11 h 11 min
